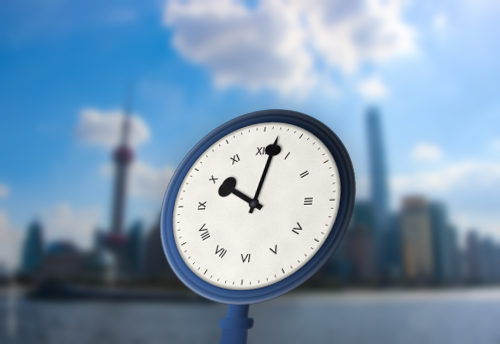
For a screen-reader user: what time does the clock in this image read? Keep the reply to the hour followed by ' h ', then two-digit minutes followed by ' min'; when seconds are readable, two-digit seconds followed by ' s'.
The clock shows 10 h 02 min
